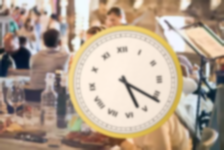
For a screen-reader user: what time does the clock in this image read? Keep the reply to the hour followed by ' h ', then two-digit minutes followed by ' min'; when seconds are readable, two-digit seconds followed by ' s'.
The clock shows 5 h 21 min
